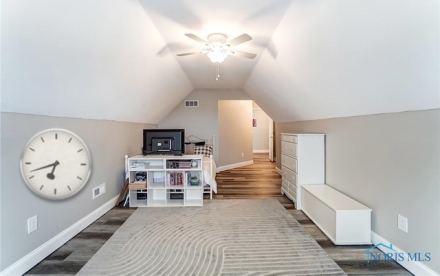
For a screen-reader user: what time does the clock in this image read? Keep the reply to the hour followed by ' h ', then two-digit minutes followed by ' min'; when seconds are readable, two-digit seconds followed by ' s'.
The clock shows 6 h 42 min
